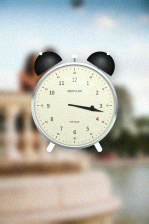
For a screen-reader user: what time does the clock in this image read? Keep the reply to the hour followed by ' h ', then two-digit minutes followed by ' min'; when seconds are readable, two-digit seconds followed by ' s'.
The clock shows 3 h 17 min
